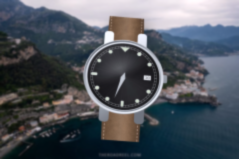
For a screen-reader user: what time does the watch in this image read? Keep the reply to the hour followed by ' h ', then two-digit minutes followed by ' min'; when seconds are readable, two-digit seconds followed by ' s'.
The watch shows 6 h 33 min
